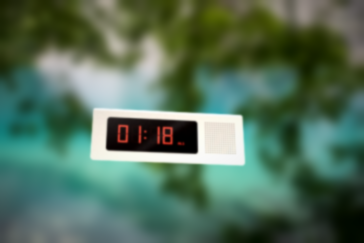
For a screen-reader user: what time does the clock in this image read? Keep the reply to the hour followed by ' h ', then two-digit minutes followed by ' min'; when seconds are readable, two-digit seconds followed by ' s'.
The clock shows 1 h 18 min
